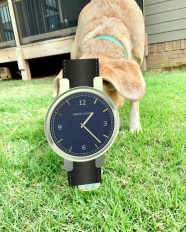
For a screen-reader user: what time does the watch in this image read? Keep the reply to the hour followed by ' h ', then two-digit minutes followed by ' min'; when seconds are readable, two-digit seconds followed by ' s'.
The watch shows 1 h 23 min
